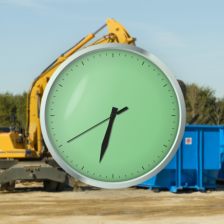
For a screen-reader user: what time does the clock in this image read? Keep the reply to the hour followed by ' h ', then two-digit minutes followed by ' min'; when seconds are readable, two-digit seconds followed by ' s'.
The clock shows 6 h 32 min 40 s
